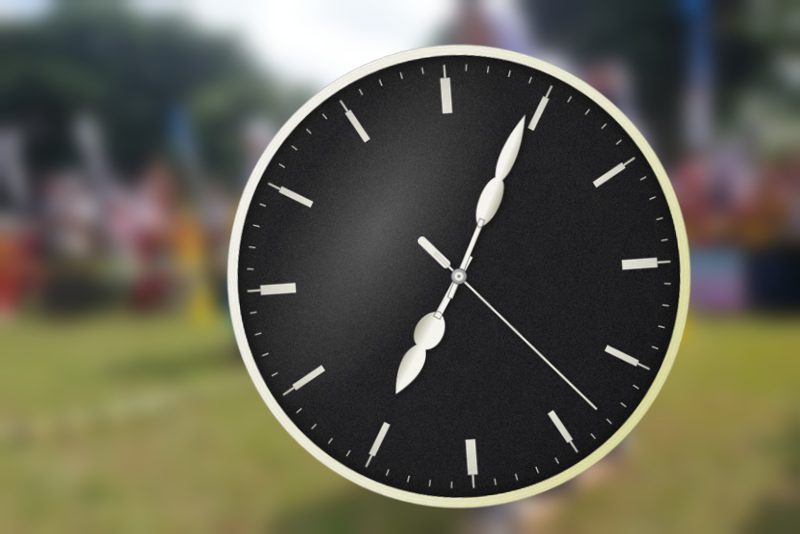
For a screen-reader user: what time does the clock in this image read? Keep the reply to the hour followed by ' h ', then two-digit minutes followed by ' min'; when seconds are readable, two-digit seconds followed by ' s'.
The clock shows 7 h 04 min 23 s
